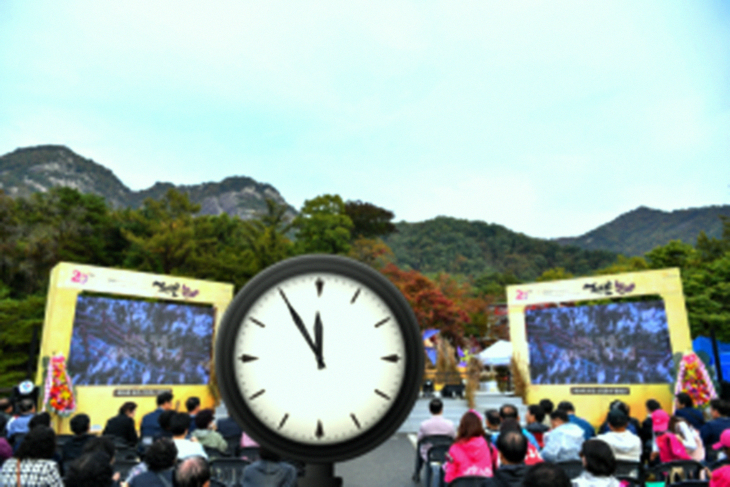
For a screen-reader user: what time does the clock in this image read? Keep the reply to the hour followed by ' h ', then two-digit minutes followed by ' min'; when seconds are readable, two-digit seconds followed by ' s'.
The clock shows 11 h 55 min
